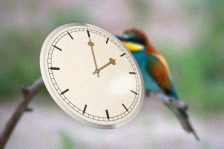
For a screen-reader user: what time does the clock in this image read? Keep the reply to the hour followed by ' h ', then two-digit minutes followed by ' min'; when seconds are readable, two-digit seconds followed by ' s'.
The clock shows 2 h 00 min
